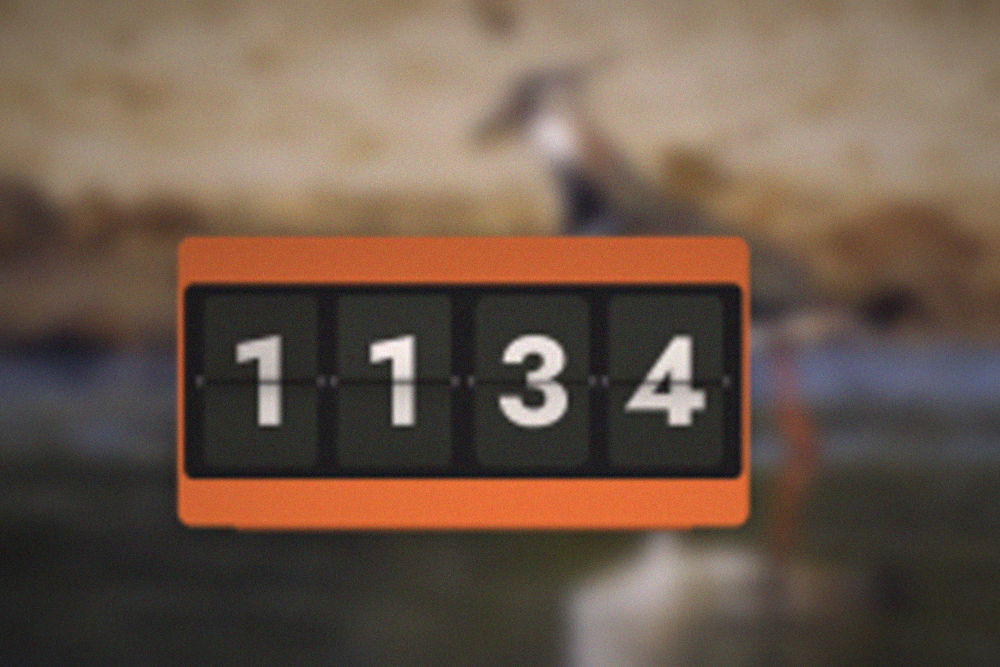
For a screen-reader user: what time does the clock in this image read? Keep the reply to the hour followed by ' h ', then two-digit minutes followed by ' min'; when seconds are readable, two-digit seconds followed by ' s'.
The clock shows 11 h 34 min
